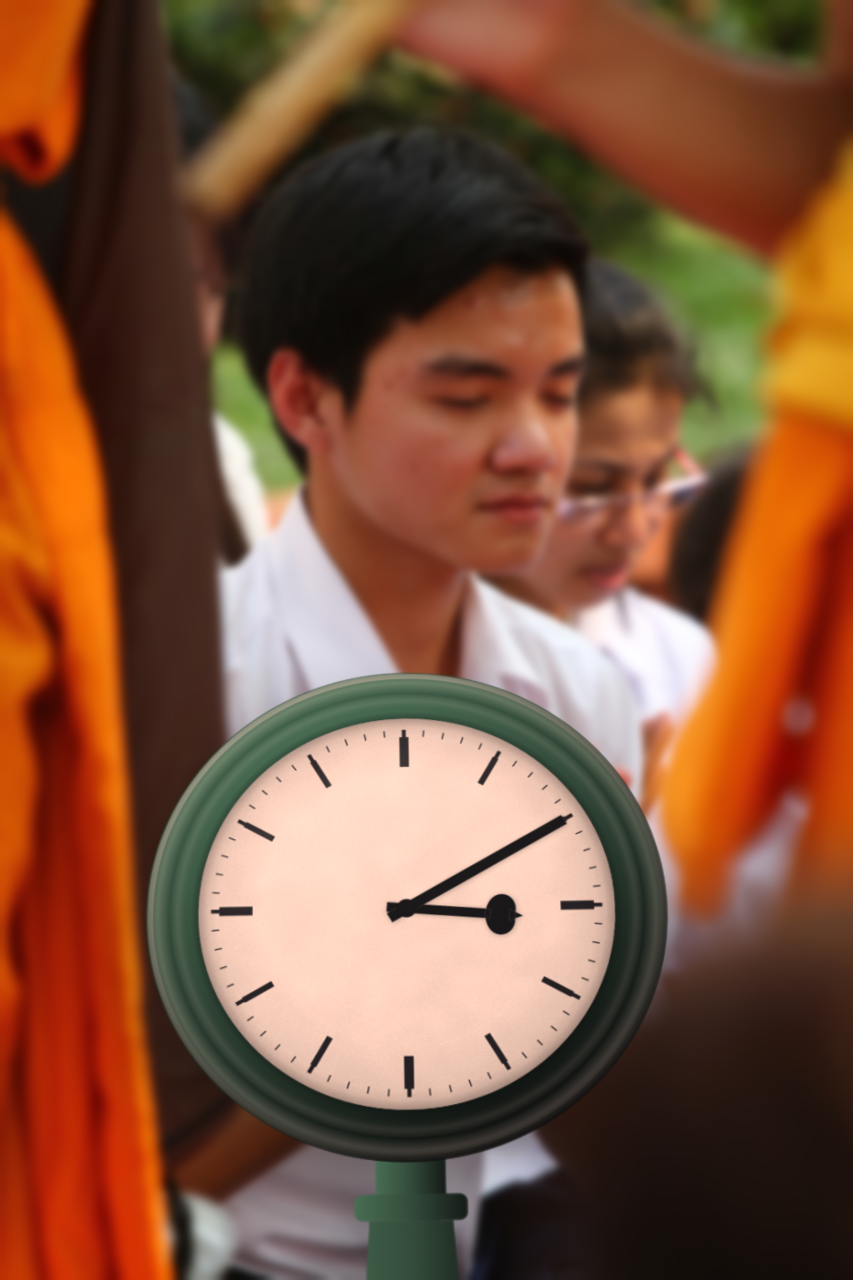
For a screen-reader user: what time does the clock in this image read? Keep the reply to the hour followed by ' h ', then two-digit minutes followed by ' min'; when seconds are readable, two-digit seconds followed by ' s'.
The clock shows 3 h 10 min
